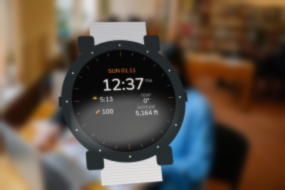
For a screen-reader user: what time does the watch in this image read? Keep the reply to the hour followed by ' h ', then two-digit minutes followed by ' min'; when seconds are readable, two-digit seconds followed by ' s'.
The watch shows 12 h 37 min
